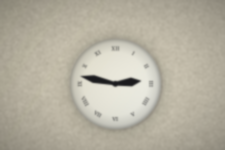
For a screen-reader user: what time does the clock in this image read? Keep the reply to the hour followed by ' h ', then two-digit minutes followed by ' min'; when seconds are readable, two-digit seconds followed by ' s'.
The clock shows 2 h 47 min
